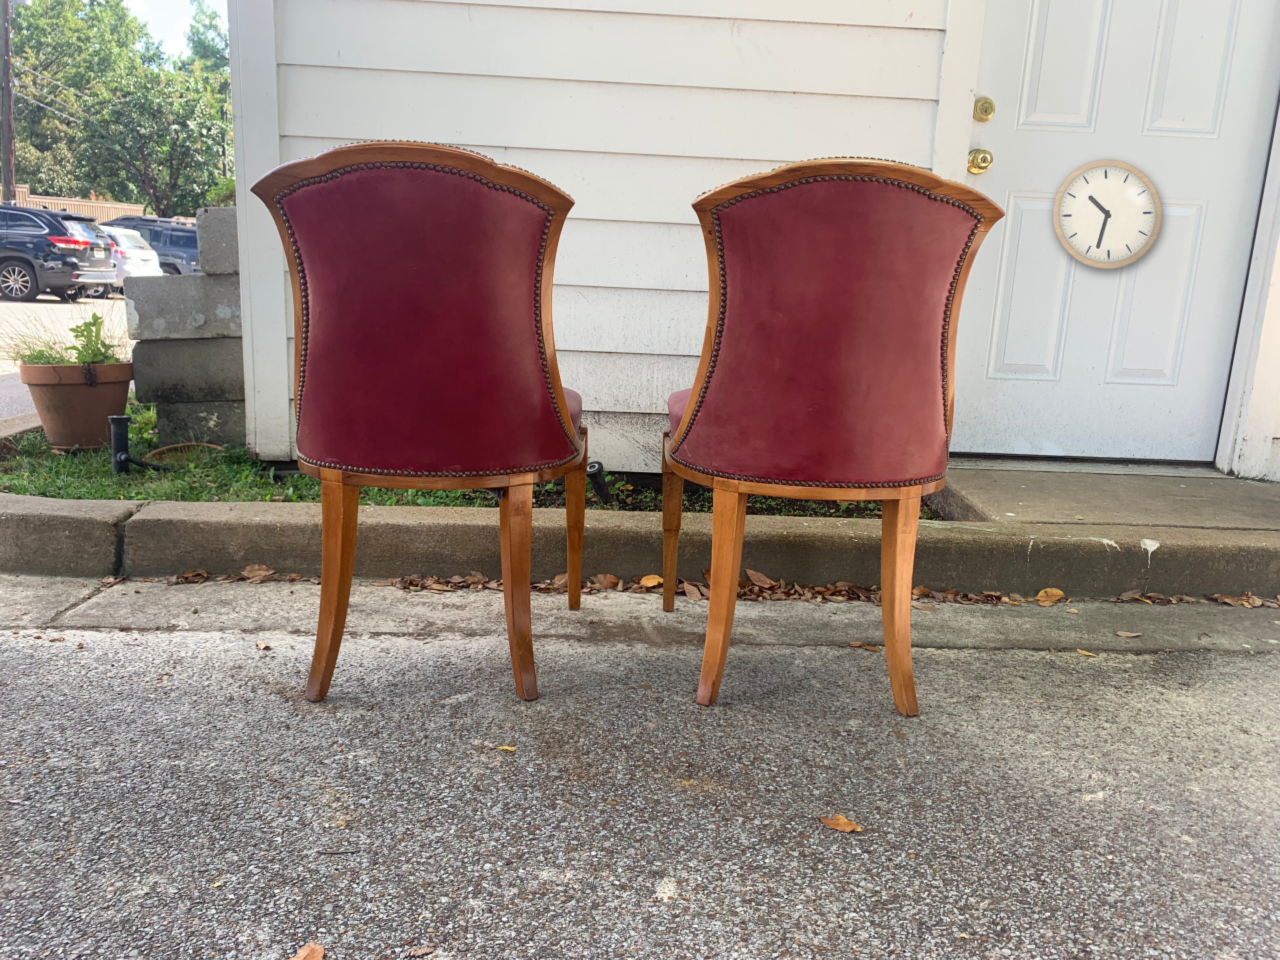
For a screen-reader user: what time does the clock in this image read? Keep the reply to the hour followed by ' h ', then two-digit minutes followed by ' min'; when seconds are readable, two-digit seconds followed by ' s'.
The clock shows 10 h 33 min
